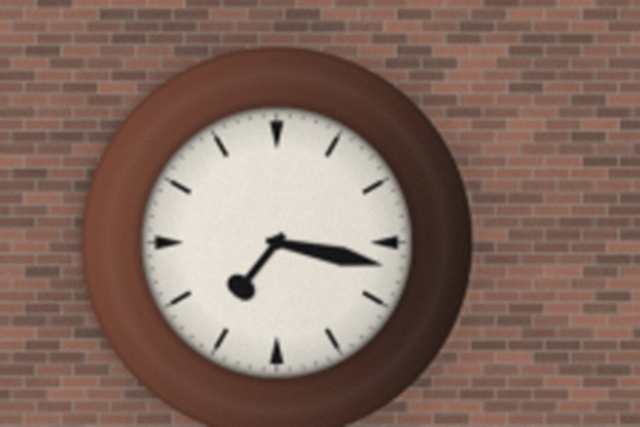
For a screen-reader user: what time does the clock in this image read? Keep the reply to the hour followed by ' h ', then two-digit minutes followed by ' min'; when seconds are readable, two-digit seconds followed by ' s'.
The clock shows 7 h 17 min
